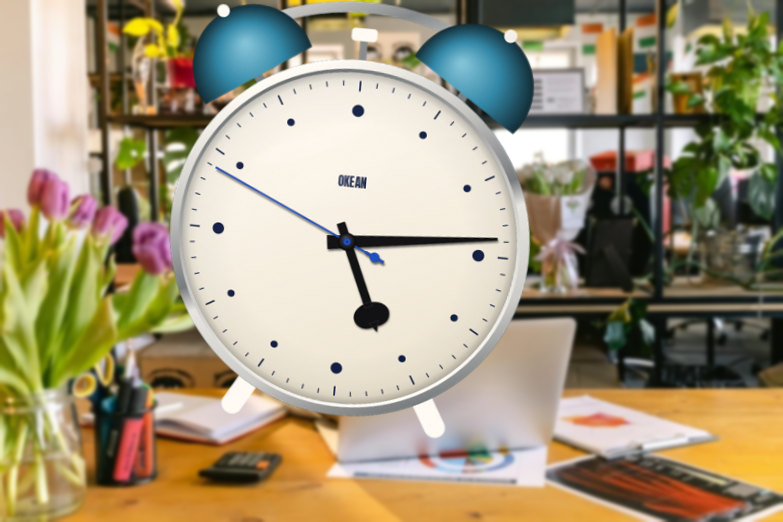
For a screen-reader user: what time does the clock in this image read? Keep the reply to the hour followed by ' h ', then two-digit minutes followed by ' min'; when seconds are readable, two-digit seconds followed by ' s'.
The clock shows 5 h 13 min 49 s
